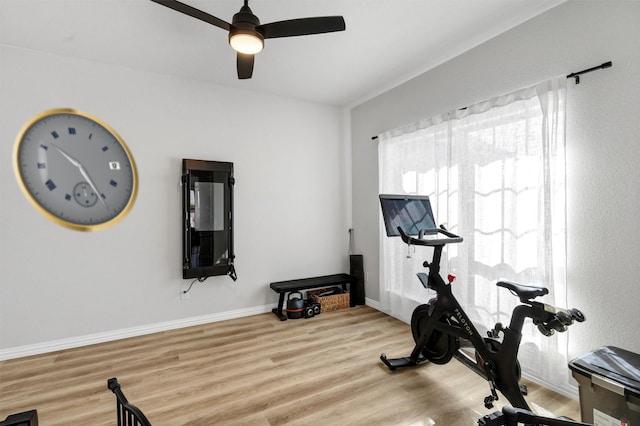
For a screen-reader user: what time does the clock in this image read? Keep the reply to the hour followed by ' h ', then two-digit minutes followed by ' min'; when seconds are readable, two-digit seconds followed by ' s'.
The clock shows 10 h 26 min
